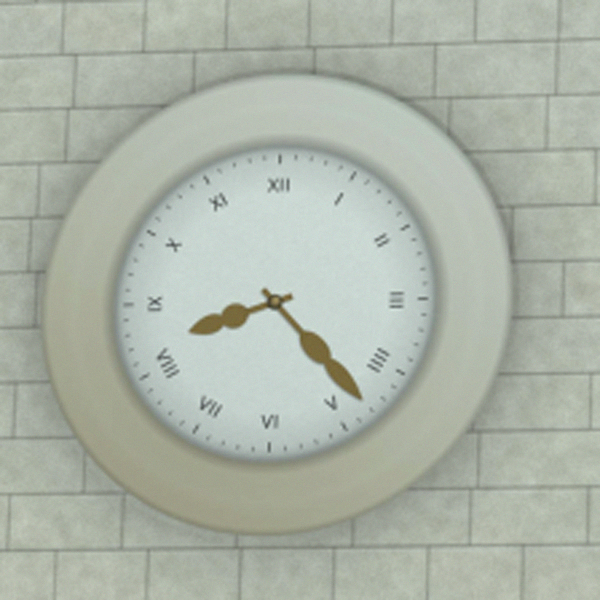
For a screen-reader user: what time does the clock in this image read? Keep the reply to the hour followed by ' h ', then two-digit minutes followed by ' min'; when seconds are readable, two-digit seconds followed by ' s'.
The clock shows 8 h 23 min
